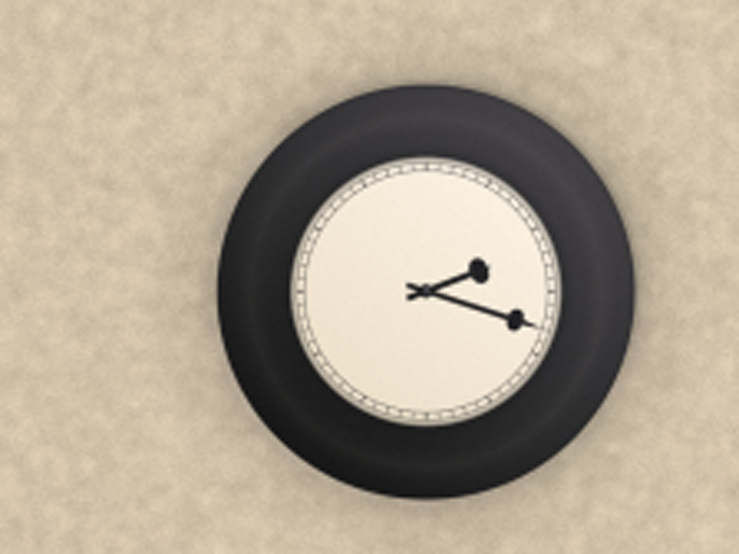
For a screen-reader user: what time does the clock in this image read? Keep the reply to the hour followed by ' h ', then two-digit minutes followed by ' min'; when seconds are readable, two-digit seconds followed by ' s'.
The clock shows 2 h 18 min
